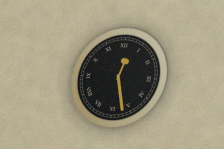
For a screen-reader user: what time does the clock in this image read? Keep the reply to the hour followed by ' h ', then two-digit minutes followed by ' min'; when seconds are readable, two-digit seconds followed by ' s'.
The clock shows 12 h 27 min
